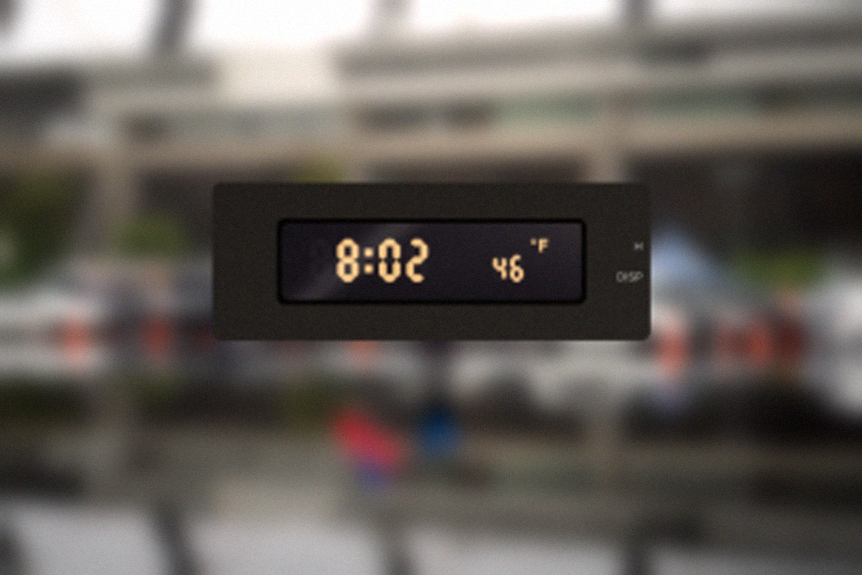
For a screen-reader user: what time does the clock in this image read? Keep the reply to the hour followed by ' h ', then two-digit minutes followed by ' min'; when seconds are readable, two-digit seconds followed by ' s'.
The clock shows 8 h 02 min
